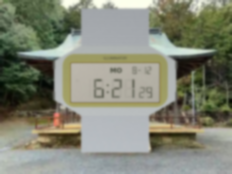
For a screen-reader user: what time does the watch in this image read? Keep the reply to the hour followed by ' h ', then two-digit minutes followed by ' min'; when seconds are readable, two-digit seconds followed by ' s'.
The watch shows 6 h 21 min
